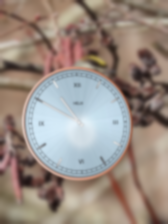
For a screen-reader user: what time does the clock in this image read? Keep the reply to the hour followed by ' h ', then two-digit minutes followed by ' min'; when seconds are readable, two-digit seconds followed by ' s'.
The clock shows 10 h 50 min
